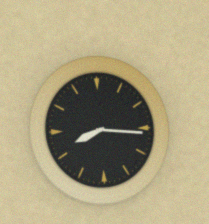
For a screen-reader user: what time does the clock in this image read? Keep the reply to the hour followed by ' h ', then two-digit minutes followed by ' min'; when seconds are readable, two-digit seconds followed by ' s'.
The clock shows 8 h 16 min
